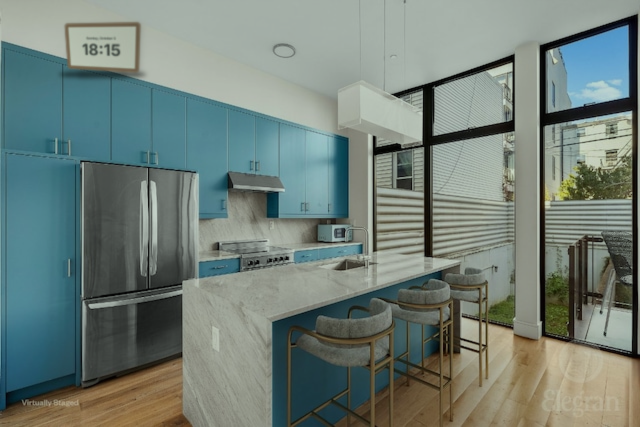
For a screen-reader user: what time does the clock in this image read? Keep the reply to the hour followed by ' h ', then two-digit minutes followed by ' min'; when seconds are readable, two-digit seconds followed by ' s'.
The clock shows 18 h 15 min
